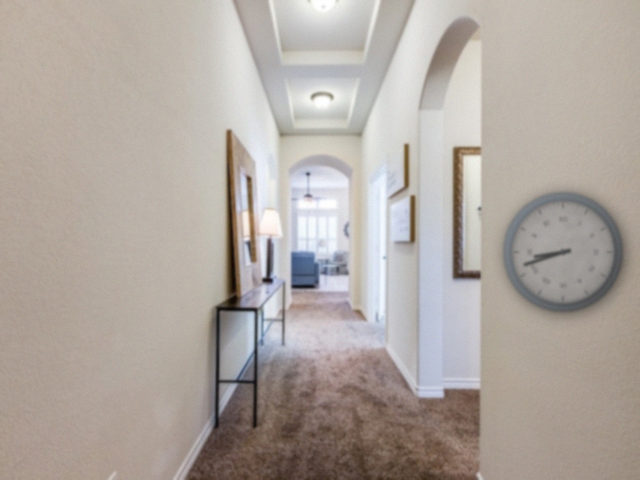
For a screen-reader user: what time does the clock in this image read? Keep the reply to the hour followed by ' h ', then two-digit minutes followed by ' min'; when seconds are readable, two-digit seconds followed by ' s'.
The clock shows 8 h 42 min
